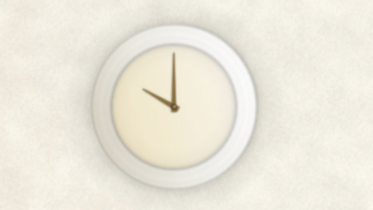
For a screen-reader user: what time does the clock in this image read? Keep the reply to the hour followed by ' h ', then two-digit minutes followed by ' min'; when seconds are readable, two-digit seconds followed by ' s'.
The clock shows 10 h 00 min
